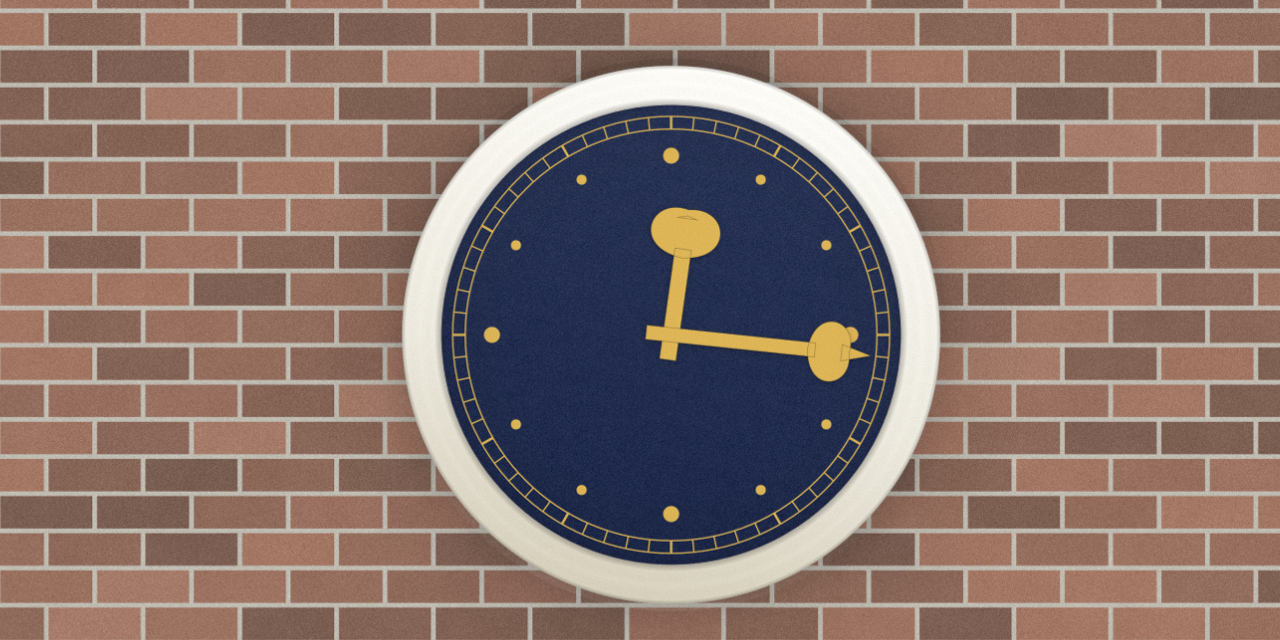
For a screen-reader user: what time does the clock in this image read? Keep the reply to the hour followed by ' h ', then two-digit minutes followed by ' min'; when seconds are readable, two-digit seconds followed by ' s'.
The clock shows 12 h 16 min
